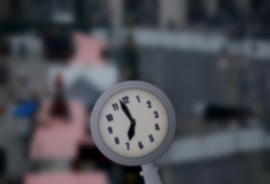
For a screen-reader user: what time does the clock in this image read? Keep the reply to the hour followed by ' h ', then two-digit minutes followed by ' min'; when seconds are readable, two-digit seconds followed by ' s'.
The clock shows 6 h 58 min
